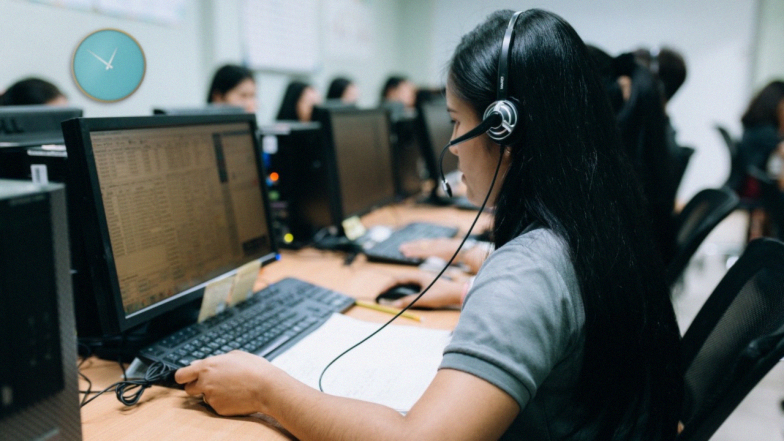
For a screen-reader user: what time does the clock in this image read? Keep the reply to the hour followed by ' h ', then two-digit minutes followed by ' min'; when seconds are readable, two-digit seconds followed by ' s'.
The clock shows 12 h 51 min
